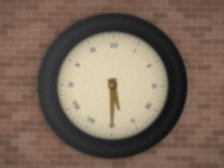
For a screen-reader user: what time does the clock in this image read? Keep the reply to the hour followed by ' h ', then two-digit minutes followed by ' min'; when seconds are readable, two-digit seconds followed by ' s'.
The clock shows 5 h 30 min
